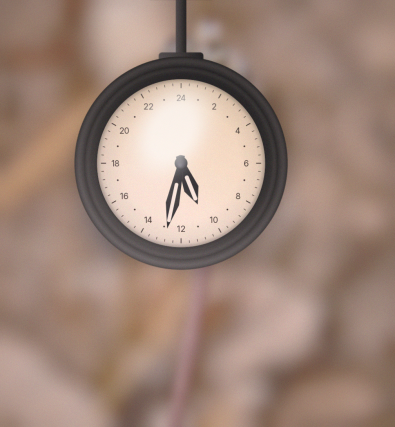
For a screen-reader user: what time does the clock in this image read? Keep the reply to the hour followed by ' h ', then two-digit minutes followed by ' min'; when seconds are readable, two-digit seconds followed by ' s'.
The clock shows 10 h 32 min
